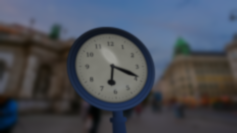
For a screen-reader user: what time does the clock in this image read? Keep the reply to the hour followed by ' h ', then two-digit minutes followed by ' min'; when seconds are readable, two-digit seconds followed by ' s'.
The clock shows 6 h 19 min
